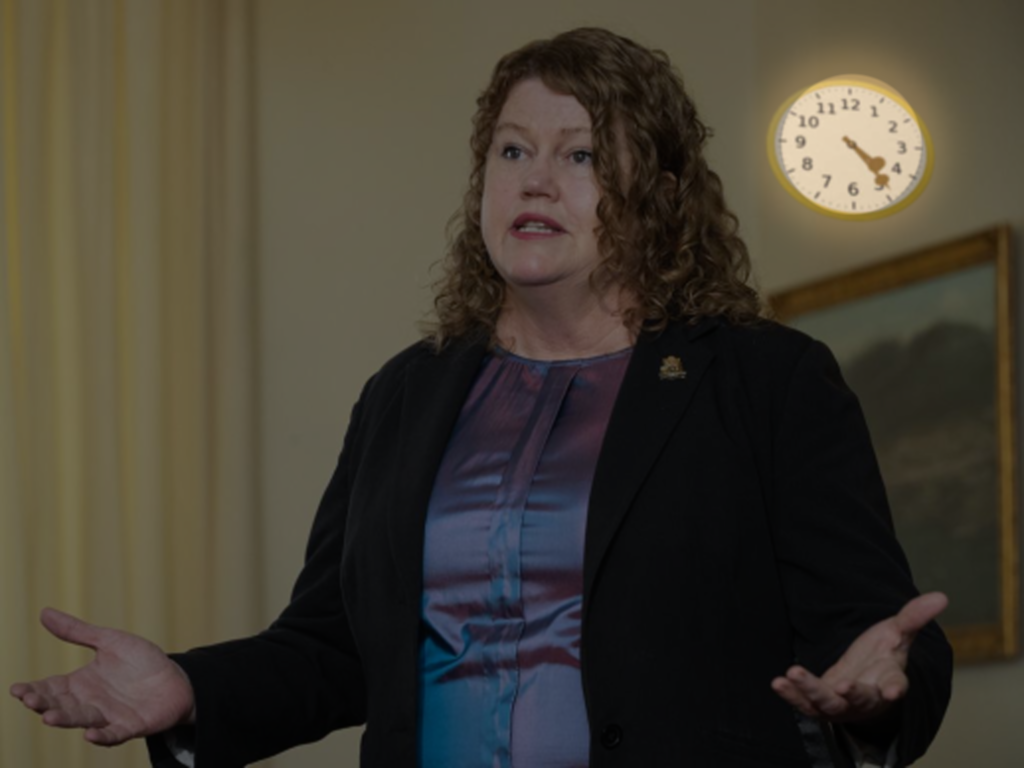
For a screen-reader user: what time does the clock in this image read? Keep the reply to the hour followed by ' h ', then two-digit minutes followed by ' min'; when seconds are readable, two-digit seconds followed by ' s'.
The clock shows 4 h 24 min
